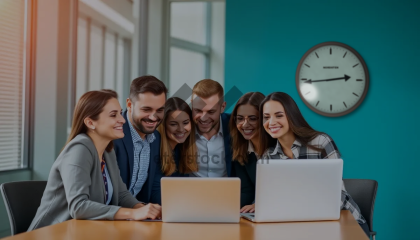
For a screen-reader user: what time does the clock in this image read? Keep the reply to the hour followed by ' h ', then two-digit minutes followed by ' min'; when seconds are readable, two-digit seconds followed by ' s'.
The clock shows 2 h 44 min
